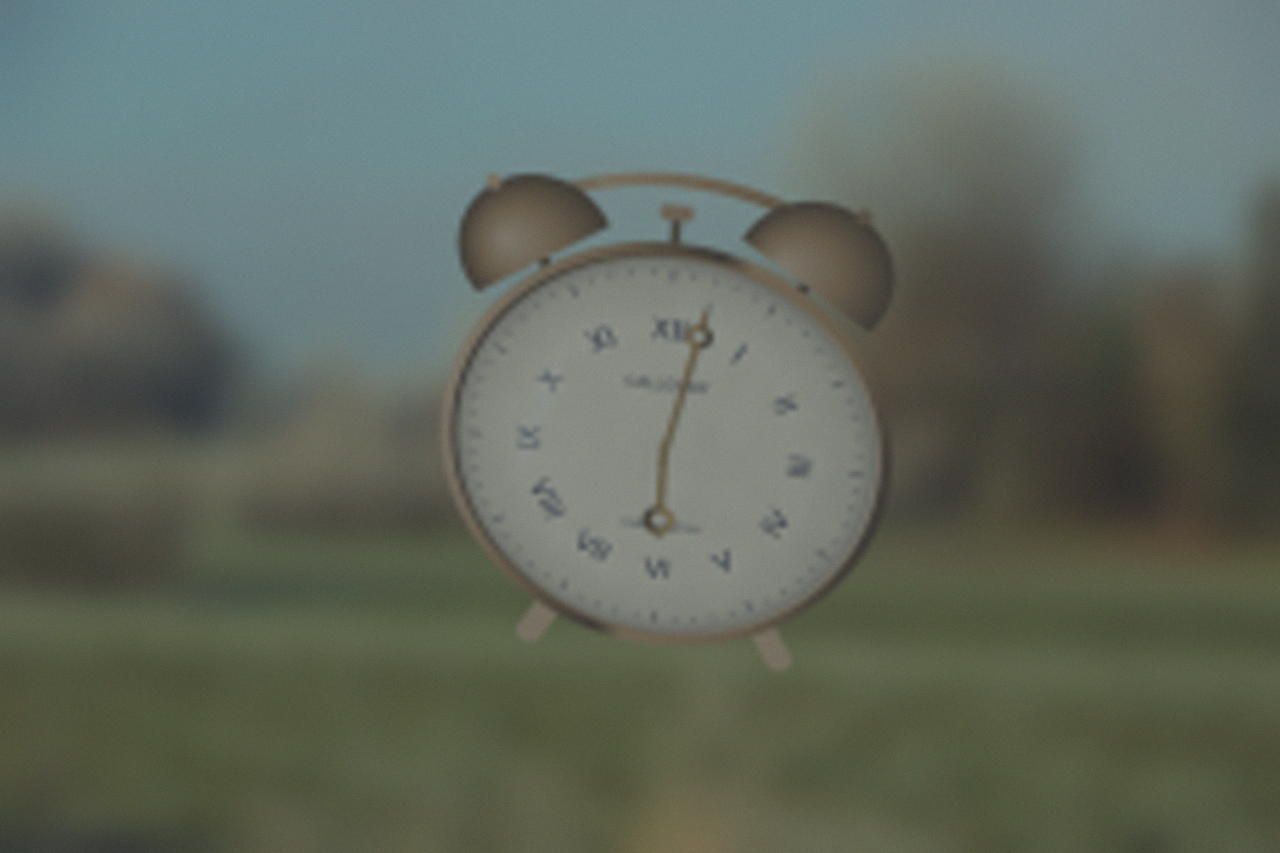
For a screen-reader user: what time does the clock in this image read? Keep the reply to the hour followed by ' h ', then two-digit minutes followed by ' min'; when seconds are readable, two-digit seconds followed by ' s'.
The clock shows 6 h 02 min
